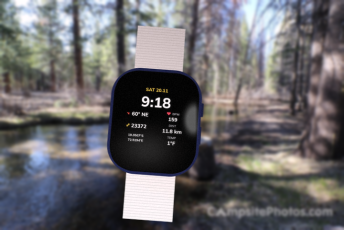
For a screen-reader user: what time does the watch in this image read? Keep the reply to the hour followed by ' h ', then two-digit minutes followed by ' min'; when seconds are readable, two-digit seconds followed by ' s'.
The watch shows 9 h 18 min
